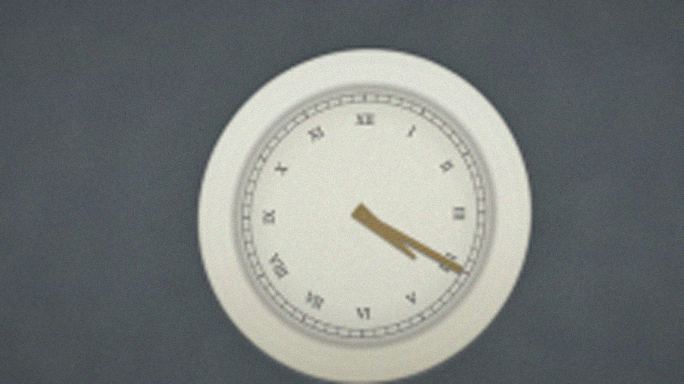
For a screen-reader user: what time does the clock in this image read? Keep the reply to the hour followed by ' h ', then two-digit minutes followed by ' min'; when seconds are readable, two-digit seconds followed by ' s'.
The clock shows 4 h 20 min
